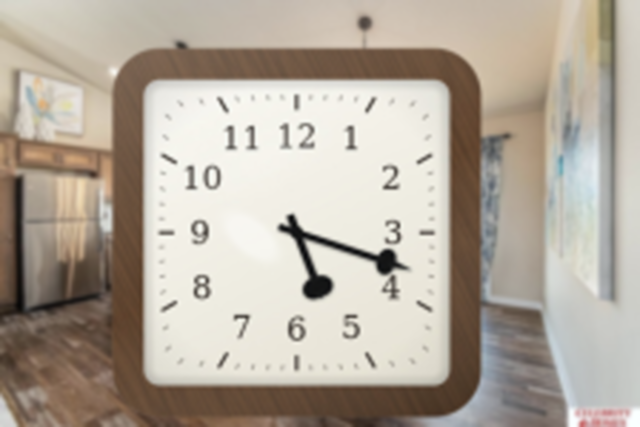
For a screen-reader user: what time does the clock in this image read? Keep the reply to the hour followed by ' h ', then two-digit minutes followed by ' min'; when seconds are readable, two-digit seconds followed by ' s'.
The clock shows 5 h 18 min
